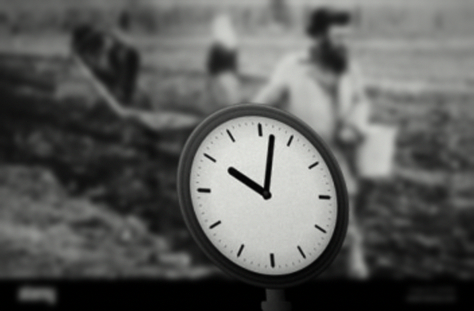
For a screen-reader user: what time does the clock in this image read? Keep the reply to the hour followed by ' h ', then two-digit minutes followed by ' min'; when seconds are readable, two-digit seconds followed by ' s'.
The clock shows 10 h 02 min
